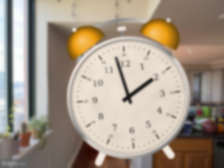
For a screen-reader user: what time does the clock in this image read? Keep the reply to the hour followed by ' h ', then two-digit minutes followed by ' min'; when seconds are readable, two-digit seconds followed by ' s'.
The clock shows 1 h 58 min
